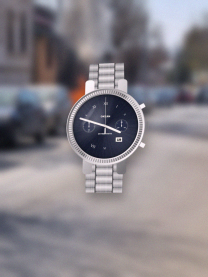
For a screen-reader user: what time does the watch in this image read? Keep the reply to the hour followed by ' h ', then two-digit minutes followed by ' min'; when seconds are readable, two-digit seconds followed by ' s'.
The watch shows 3 h 48 min
